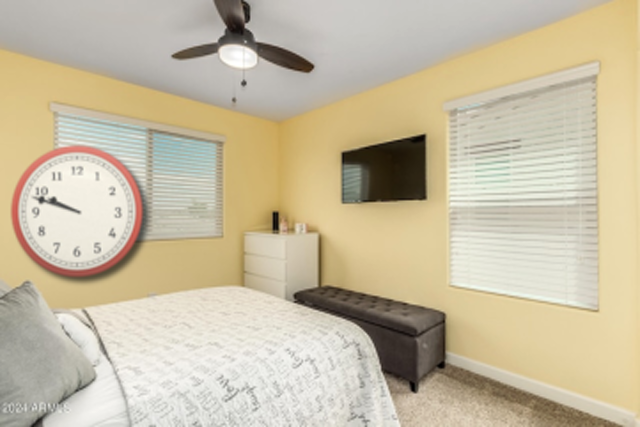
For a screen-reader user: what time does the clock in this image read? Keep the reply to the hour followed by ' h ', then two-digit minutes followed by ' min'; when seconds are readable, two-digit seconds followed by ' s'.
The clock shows 9 h 48 min
